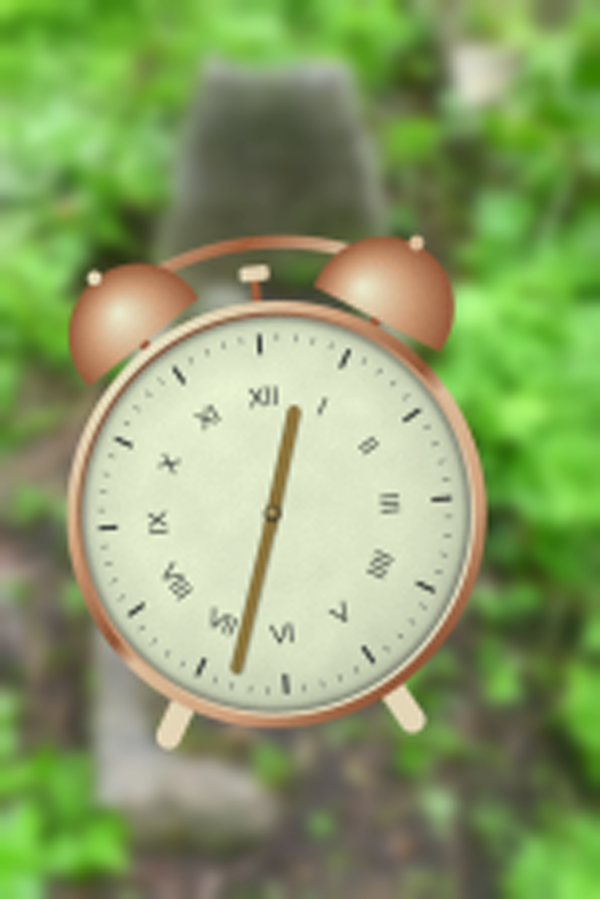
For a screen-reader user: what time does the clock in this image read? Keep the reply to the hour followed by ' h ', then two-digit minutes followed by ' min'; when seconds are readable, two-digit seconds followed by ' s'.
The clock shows 12 h 33 min
